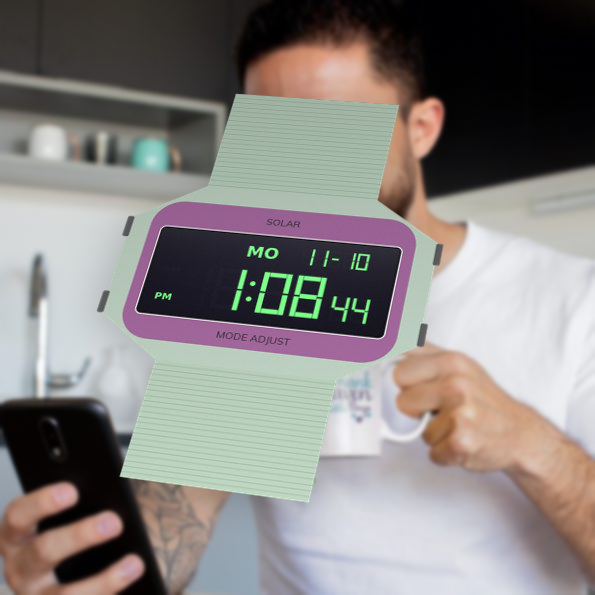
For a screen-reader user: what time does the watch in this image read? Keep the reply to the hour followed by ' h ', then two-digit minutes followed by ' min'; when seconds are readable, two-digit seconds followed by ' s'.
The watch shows 1 h 08 min 44 s
